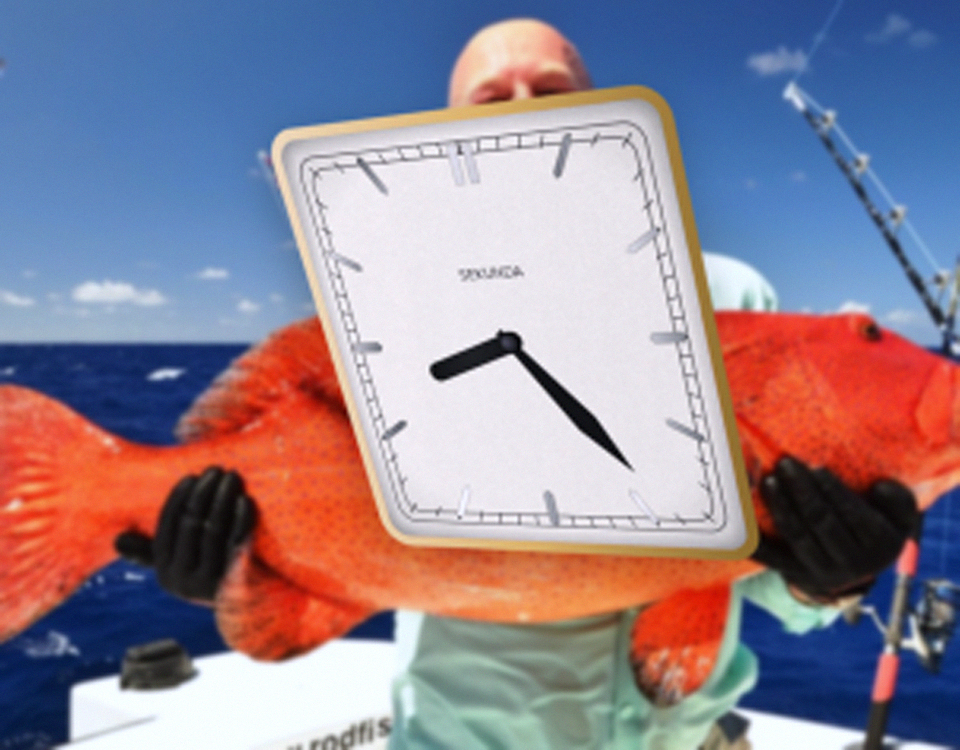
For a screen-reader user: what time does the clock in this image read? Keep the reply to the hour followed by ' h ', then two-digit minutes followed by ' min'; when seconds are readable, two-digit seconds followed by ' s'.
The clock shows 8 h 24 min
